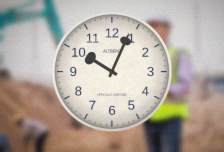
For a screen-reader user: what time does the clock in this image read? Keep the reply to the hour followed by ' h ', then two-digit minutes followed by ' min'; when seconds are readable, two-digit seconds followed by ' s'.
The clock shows 10 h 04 min
